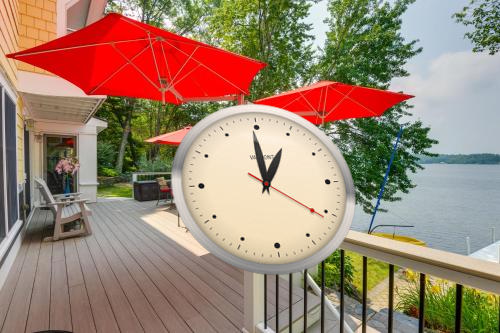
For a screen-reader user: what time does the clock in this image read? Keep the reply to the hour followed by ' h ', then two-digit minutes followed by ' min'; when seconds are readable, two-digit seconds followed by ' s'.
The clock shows 12 h 59 min 21 s
